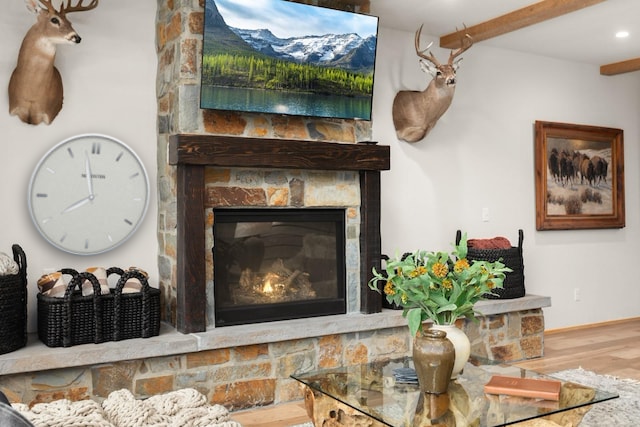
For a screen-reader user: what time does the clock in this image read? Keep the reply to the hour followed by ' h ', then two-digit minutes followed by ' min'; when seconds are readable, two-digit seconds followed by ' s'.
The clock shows 7 h 58 min
